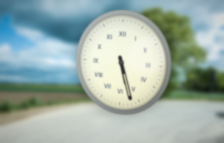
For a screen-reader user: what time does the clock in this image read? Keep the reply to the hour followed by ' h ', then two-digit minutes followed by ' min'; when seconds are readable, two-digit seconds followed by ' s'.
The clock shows 5 h 27 min
